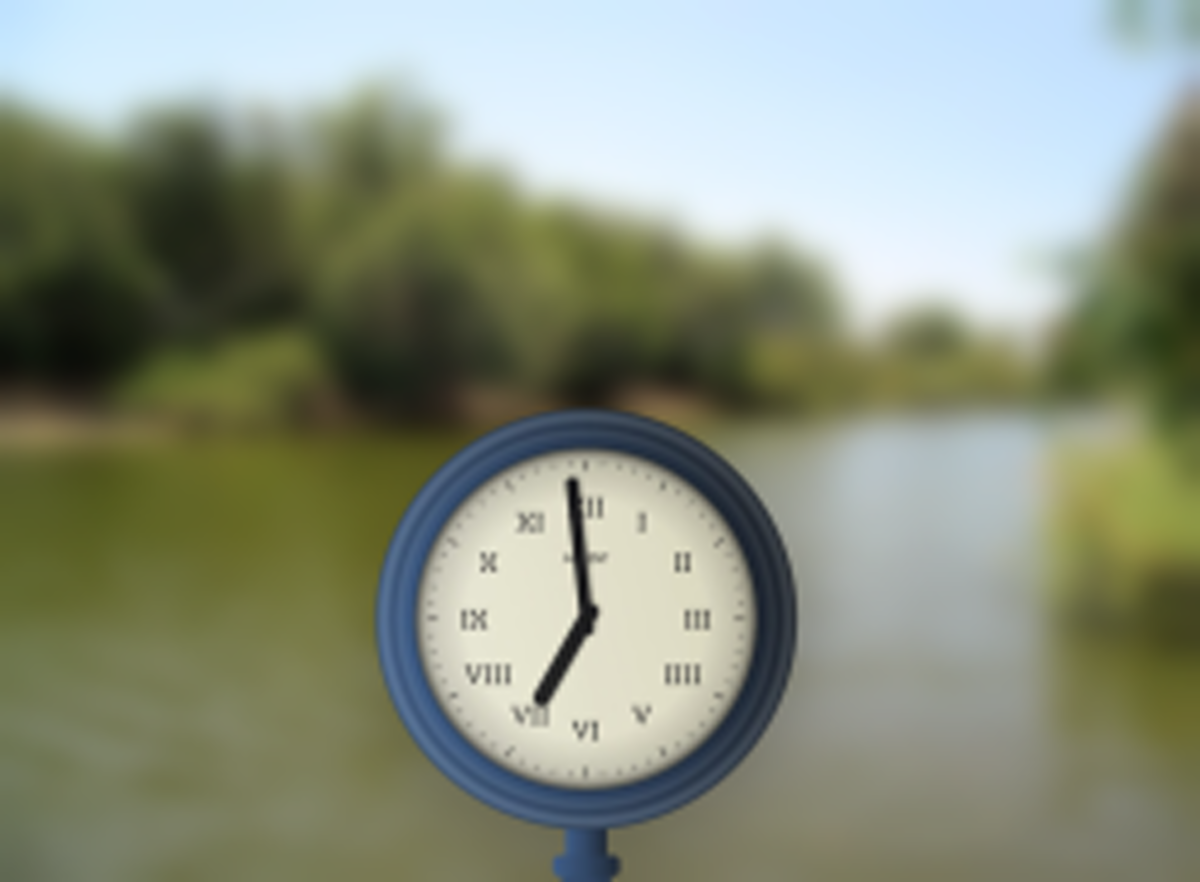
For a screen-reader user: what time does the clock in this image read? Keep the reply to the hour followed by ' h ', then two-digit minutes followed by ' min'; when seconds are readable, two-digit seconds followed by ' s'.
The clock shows 6 h 59 min
